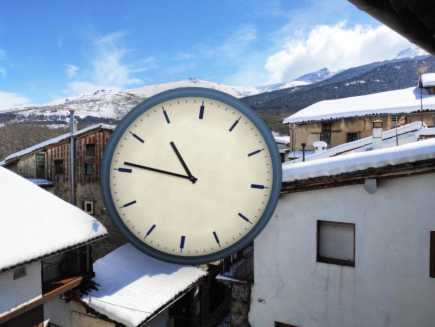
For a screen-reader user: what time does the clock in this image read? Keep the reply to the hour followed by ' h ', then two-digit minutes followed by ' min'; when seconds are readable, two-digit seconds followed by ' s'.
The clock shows 10 h 46 min
